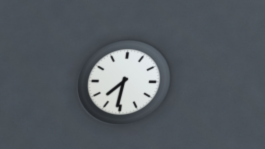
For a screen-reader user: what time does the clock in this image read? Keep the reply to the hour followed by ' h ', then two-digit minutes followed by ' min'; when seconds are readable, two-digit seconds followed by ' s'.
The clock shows 7 h 31 min
